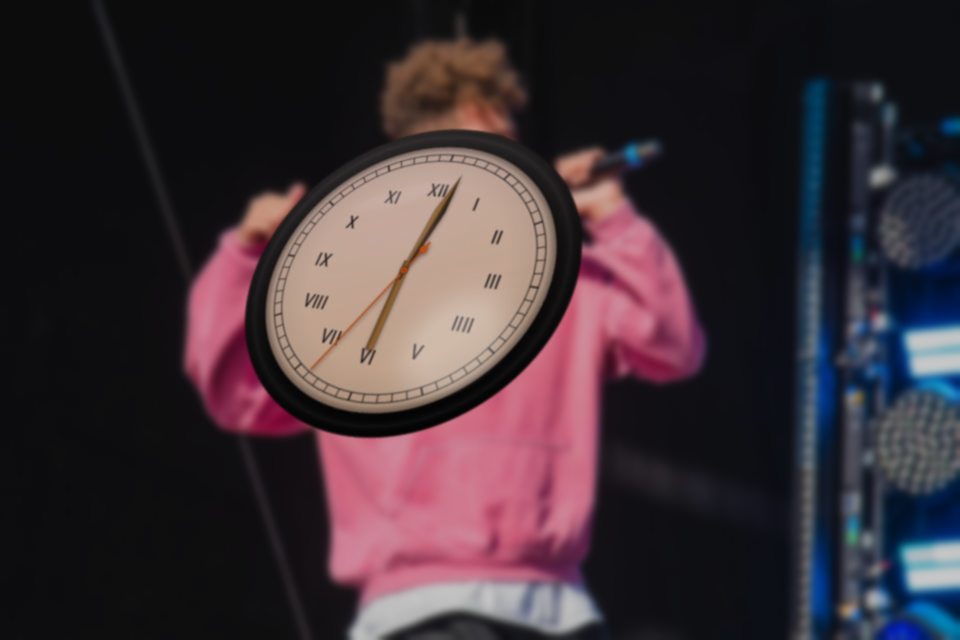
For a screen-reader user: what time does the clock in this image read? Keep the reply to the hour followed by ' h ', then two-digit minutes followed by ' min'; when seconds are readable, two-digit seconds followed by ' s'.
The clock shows 6 h 01 min 34 s
